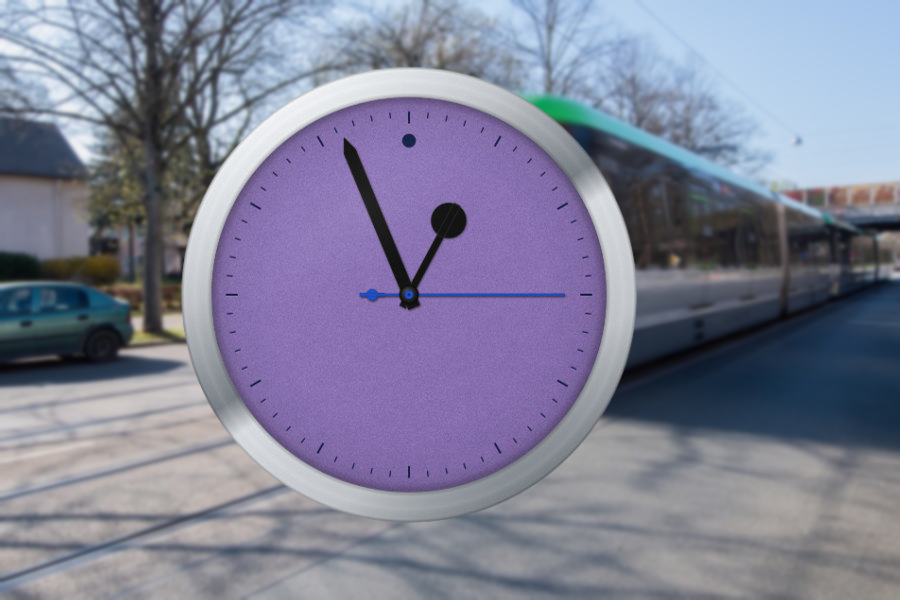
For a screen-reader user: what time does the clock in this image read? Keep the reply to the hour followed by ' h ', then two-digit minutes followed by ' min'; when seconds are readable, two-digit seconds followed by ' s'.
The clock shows 12 h 56 min 15 s
